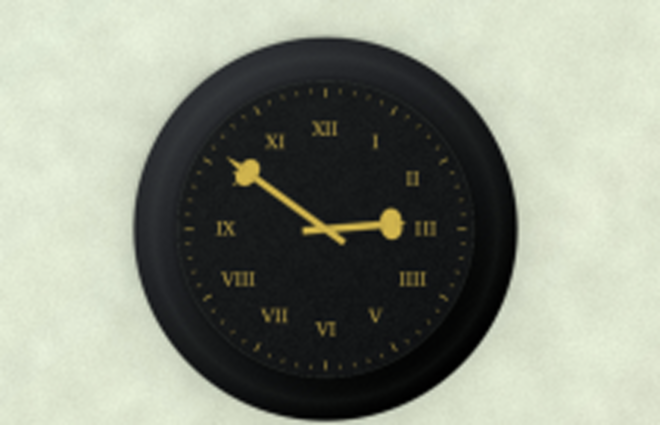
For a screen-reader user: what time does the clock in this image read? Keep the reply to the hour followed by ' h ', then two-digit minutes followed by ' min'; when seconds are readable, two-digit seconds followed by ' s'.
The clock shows 2 h 51 min
